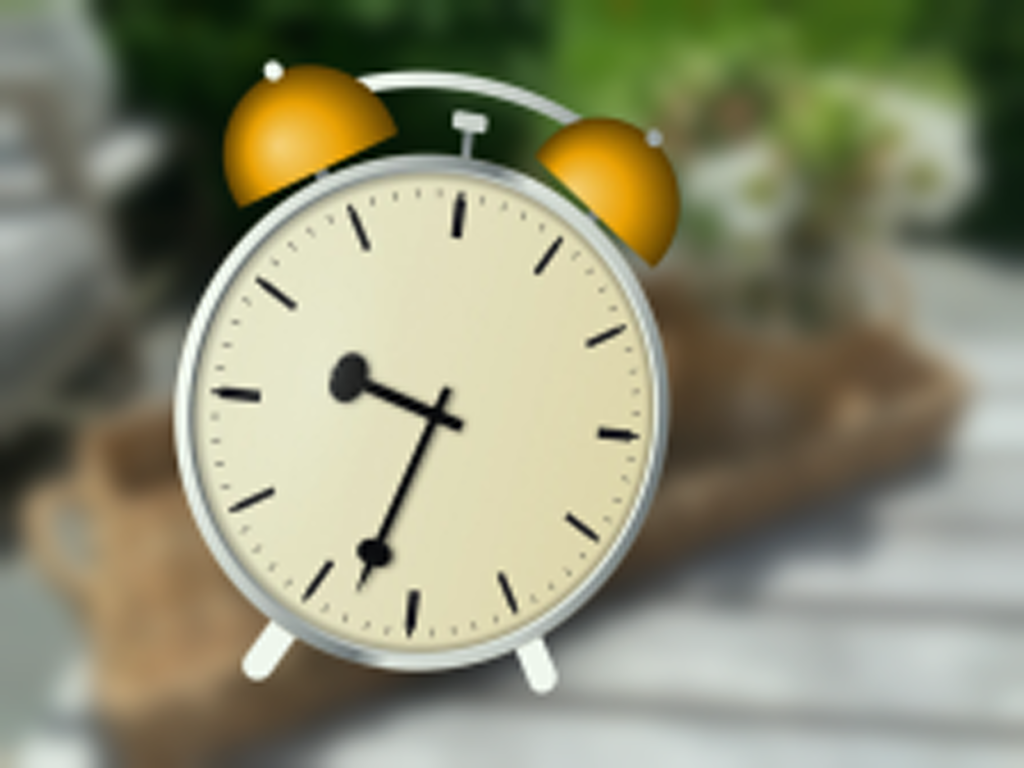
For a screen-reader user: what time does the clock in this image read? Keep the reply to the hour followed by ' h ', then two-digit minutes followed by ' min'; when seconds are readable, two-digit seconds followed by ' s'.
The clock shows 9 h 33 min
